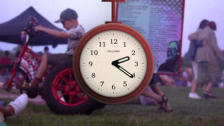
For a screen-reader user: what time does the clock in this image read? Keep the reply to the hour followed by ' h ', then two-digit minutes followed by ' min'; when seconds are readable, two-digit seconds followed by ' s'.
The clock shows 2 h 21 min
